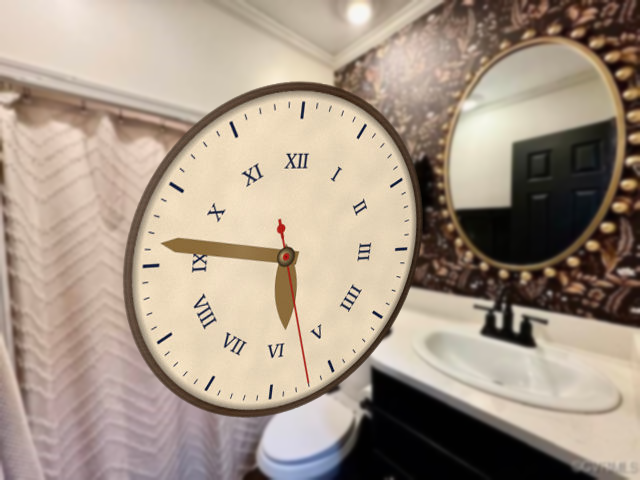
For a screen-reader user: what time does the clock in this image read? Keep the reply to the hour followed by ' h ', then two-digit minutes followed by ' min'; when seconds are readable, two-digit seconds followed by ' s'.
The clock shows 5 h 46 min 27 s
